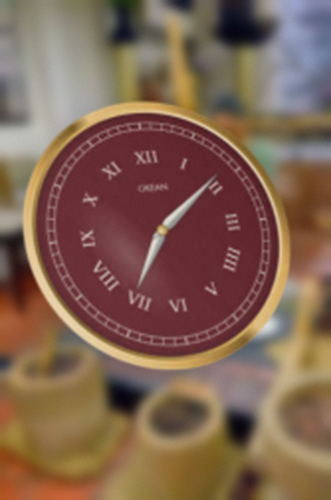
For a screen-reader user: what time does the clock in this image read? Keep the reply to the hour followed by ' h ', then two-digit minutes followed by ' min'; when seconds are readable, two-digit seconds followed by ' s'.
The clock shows 7 h 09 min
